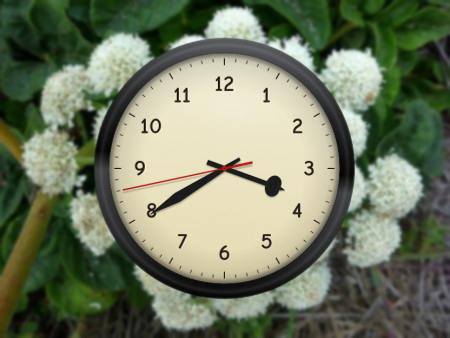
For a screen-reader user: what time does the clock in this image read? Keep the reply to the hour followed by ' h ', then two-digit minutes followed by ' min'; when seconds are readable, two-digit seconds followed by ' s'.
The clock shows 3 h 39 min 43 s
